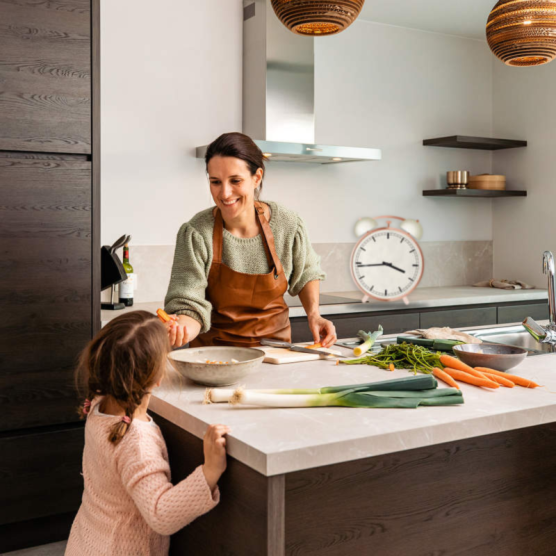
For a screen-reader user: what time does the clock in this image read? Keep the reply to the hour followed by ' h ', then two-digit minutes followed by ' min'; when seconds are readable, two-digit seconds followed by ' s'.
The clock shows 3 h 44 min
